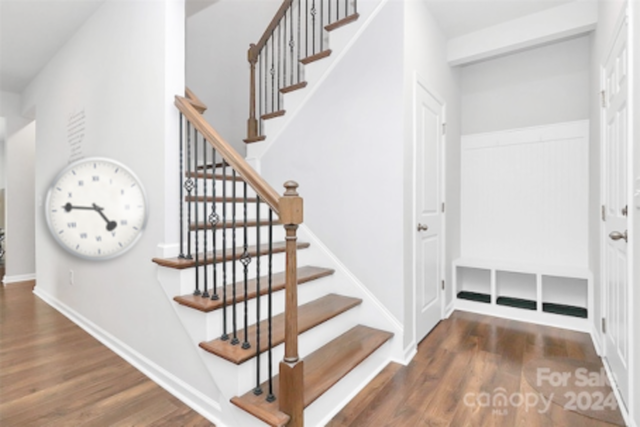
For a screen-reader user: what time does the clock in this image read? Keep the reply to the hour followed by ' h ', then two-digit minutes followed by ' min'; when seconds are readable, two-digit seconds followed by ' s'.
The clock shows 4 h 46 min
